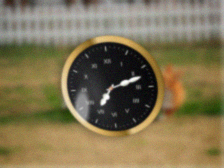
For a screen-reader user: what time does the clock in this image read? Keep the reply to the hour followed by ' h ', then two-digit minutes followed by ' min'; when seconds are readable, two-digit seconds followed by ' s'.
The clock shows 7 h 12 min
